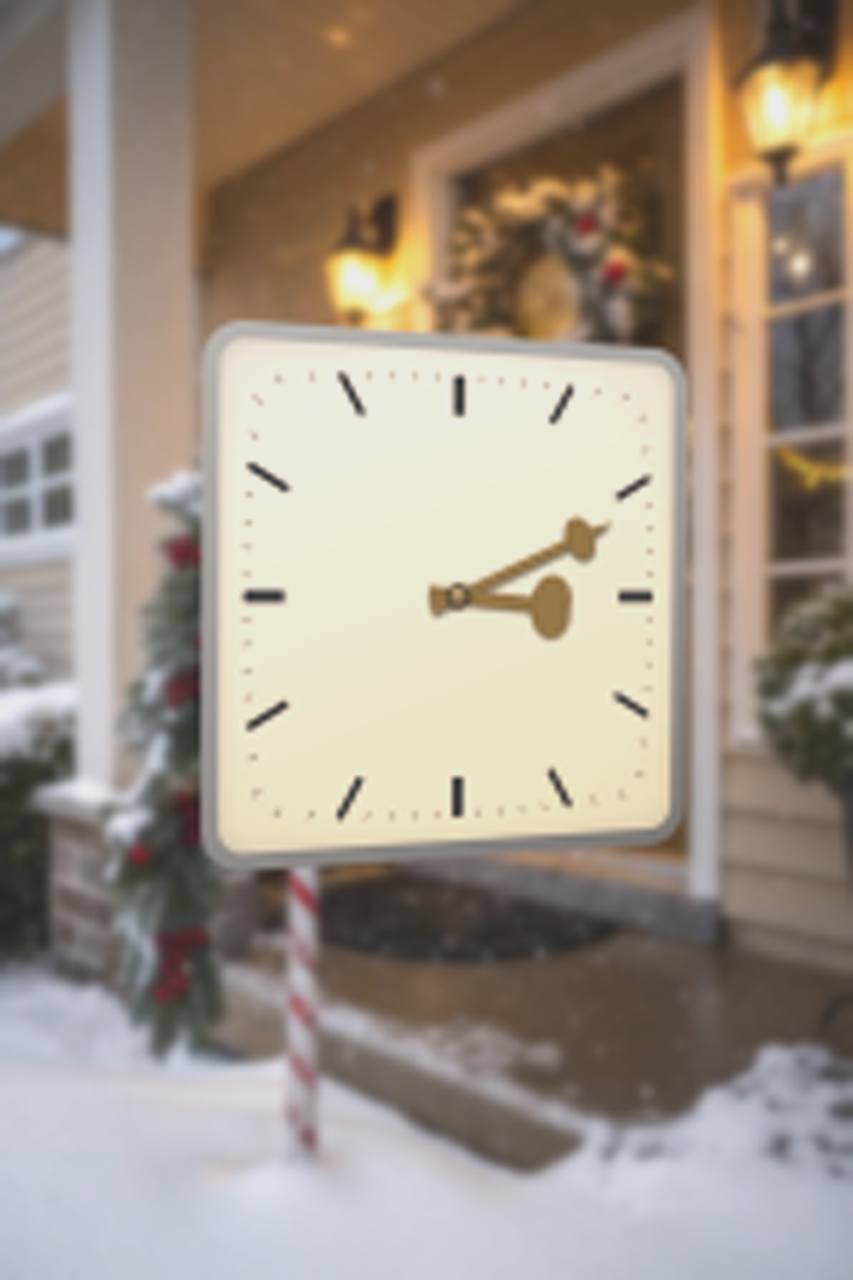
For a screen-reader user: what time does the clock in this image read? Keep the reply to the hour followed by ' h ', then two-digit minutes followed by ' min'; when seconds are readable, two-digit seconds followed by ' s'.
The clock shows 3 h 11 min
